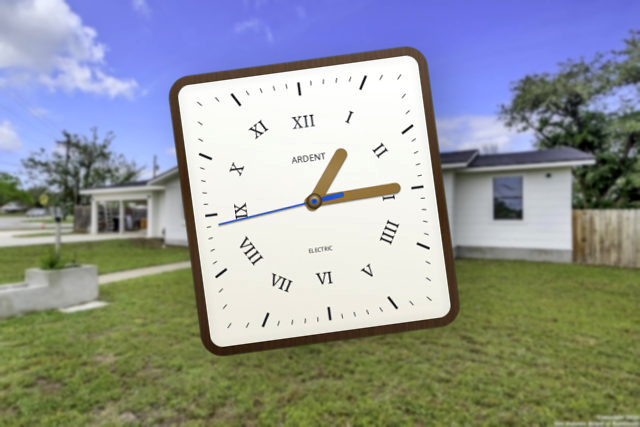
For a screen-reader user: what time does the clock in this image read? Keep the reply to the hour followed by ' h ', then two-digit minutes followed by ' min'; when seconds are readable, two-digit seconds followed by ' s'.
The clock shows 1 h 14 min 44 s
